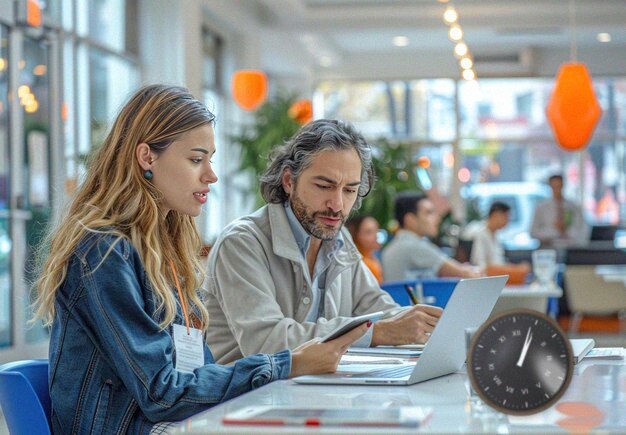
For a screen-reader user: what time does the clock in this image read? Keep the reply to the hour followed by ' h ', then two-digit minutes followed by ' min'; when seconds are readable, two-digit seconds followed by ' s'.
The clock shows 1 h 04 min
